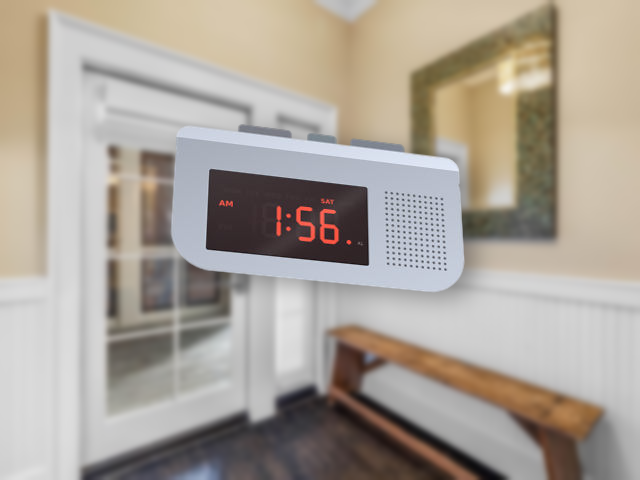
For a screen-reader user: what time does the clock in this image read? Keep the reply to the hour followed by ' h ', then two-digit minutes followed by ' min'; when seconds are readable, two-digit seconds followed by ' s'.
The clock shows 1 h 56 min
